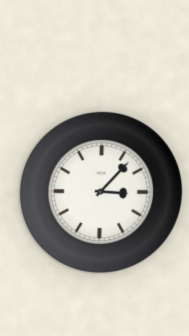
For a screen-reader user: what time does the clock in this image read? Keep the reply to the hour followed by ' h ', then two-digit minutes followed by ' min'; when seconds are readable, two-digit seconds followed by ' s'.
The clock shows 3 h 07 min
